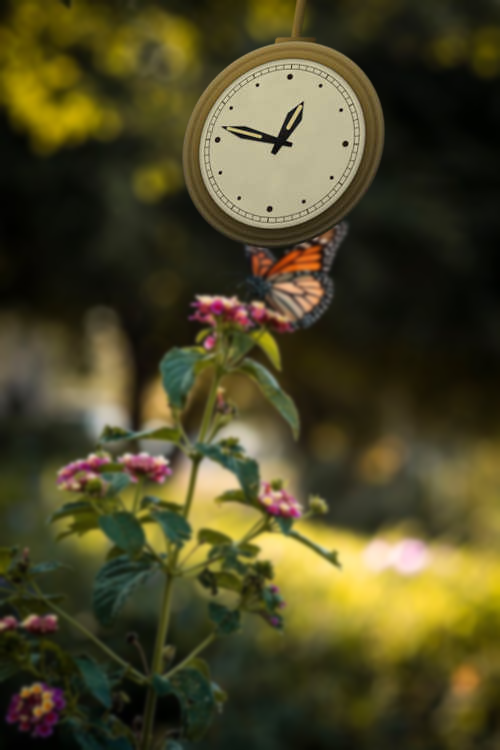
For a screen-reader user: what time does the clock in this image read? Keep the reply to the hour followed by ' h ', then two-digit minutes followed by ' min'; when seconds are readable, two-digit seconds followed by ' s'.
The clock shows 12 h 47 min
